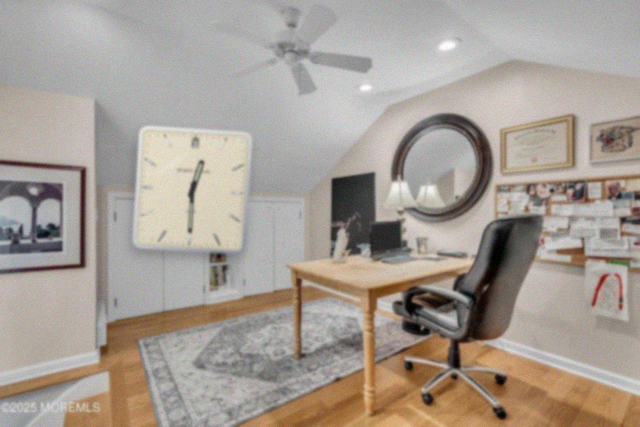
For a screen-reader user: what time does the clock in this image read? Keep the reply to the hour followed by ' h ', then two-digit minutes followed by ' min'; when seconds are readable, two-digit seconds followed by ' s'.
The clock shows 12 h 30 min
